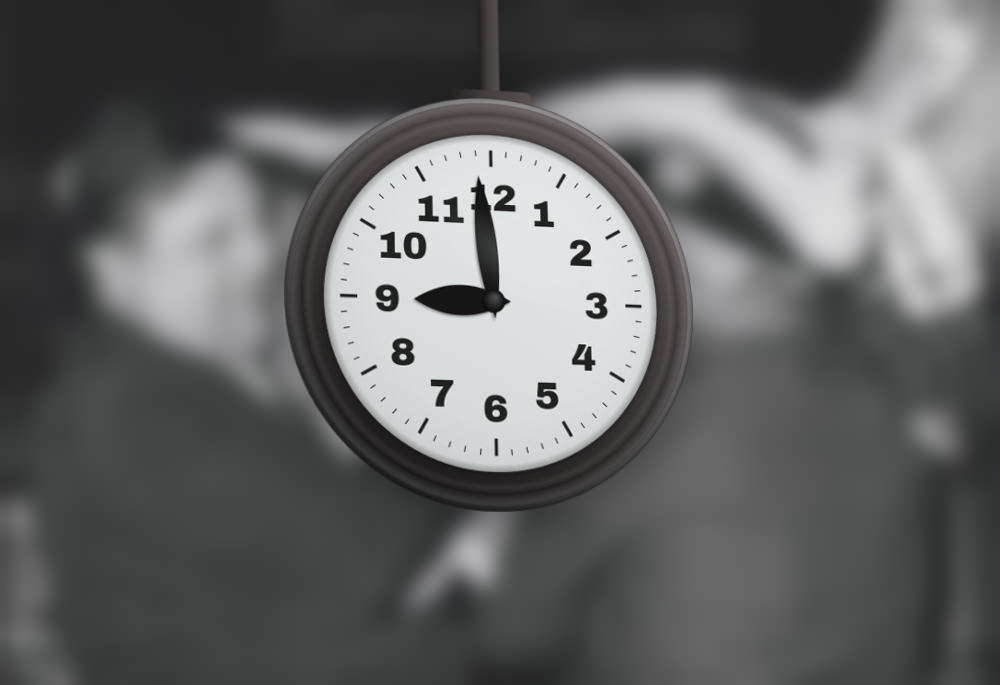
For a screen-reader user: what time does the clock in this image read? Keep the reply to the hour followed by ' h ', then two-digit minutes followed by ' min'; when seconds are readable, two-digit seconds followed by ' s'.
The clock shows 8 h 59 min
